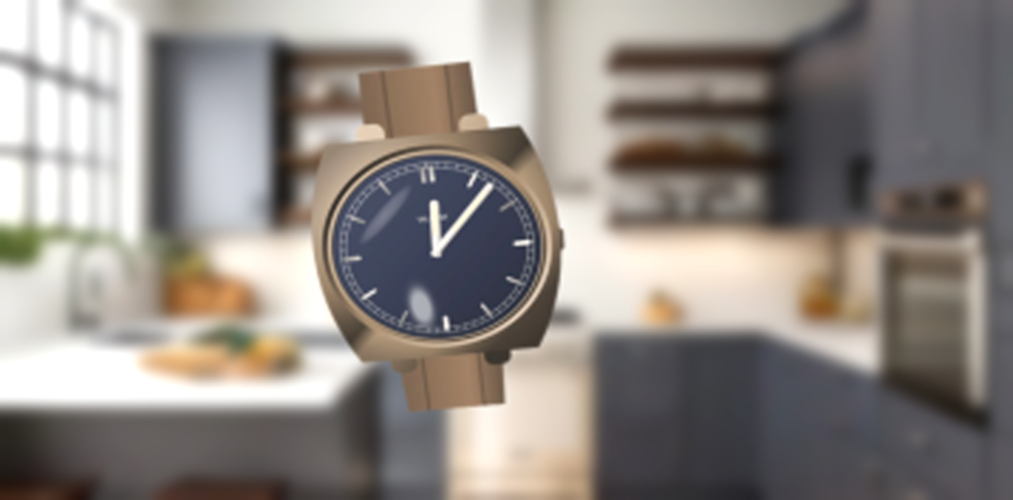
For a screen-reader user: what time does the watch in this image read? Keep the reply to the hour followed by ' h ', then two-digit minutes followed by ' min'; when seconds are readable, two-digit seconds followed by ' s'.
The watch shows 12 h 07 min
